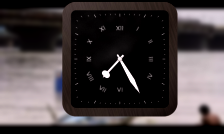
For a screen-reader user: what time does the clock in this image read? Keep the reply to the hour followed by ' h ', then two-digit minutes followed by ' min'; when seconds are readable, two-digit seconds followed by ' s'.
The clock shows 7 h 25 min
